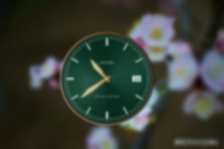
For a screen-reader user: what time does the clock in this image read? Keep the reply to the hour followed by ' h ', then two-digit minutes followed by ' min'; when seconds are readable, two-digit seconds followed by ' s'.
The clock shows 10 h 39 min
